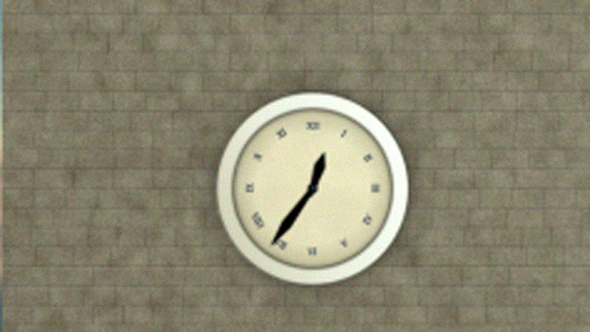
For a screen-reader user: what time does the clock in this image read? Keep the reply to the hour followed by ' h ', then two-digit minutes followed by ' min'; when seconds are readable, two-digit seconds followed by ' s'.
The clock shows 12 h 36 min
